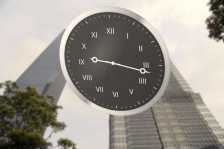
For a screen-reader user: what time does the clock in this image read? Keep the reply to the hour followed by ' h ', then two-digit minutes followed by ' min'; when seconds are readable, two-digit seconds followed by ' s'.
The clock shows 9 h 17 min
